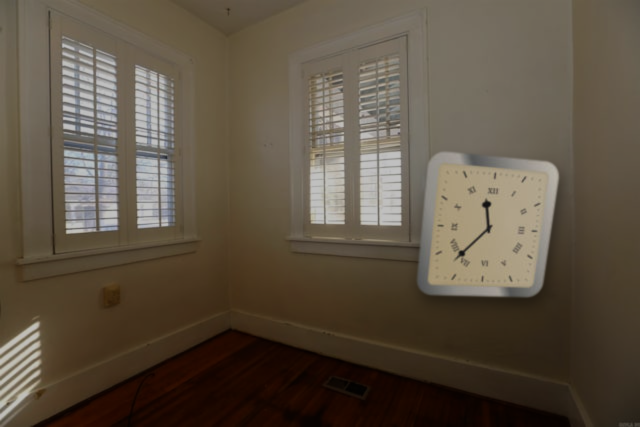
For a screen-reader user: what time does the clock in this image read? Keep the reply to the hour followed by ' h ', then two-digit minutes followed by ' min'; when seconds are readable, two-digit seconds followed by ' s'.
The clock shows 11 h 37 min
